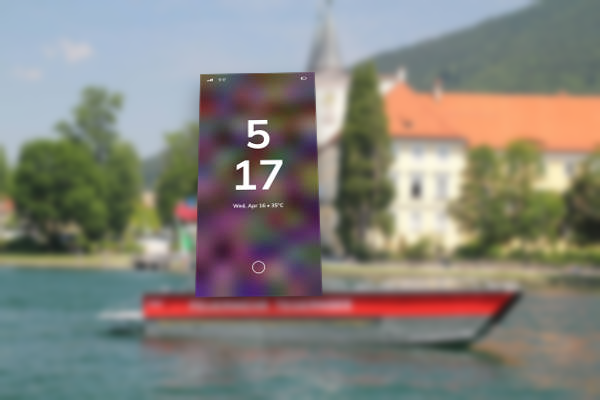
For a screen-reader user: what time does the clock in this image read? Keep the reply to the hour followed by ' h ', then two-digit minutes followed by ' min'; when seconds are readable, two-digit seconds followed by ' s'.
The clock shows 5 h 17 min
